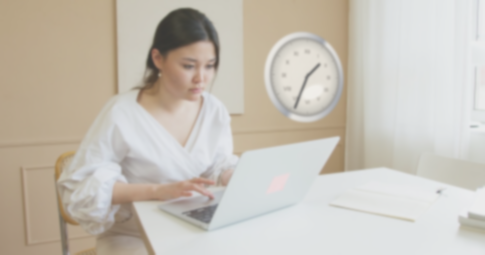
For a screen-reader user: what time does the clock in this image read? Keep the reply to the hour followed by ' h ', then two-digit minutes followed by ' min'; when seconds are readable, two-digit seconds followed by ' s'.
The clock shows 1 h 34 min
